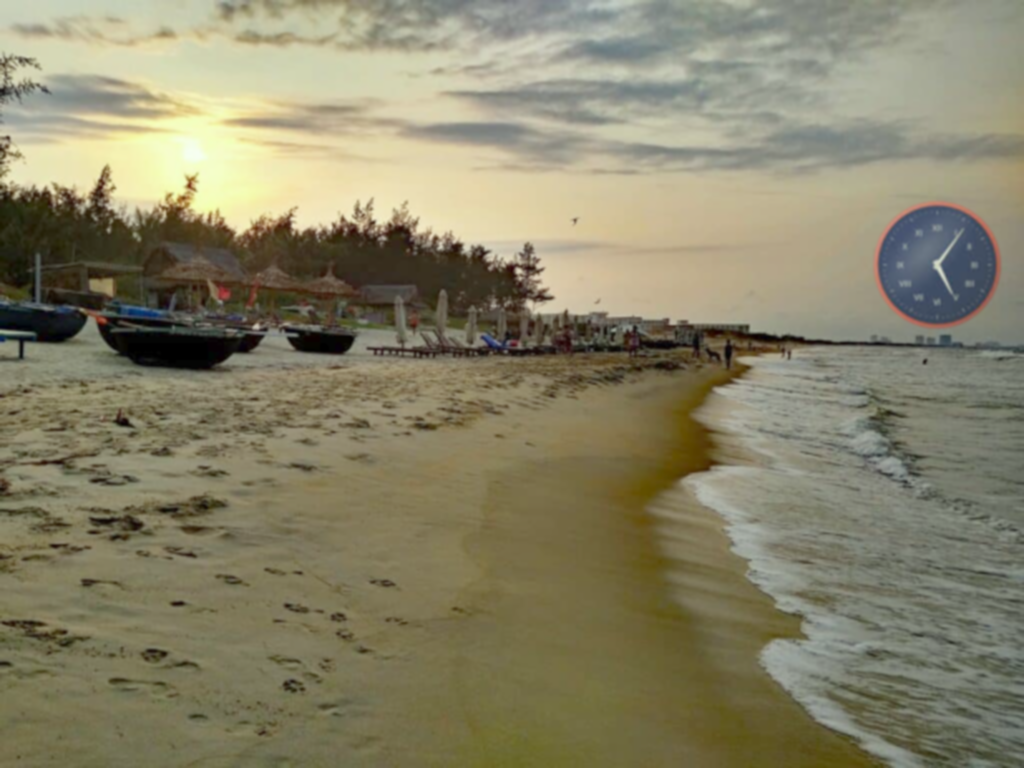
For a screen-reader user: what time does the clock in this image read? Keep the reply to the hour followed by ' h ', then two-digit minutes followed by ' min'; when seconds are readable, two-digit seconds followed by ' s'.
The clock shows 5 h 06 min
